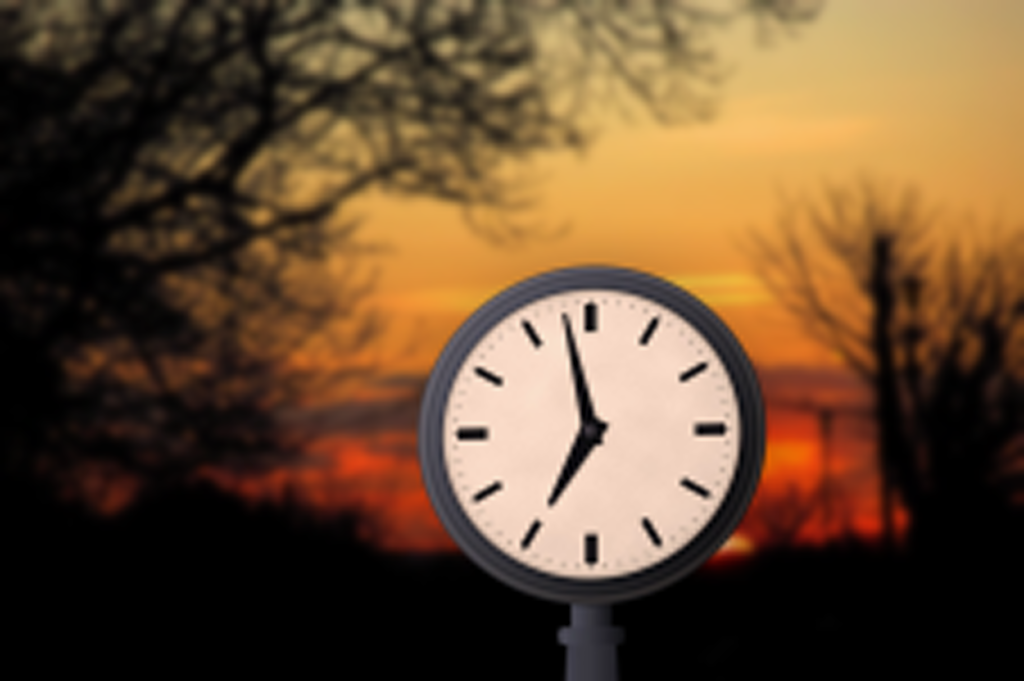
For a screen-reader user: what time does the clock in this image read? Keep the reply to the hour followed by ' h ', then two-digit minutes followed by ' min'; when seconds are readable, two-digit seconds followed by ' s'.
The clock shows 6 h 58 min
